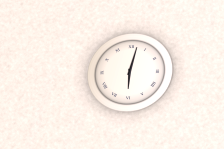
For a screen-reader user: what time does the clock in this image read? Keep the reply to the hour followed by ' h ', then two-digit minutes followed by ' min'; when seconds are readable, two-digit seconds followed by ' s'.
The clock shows 6 h 02 min
